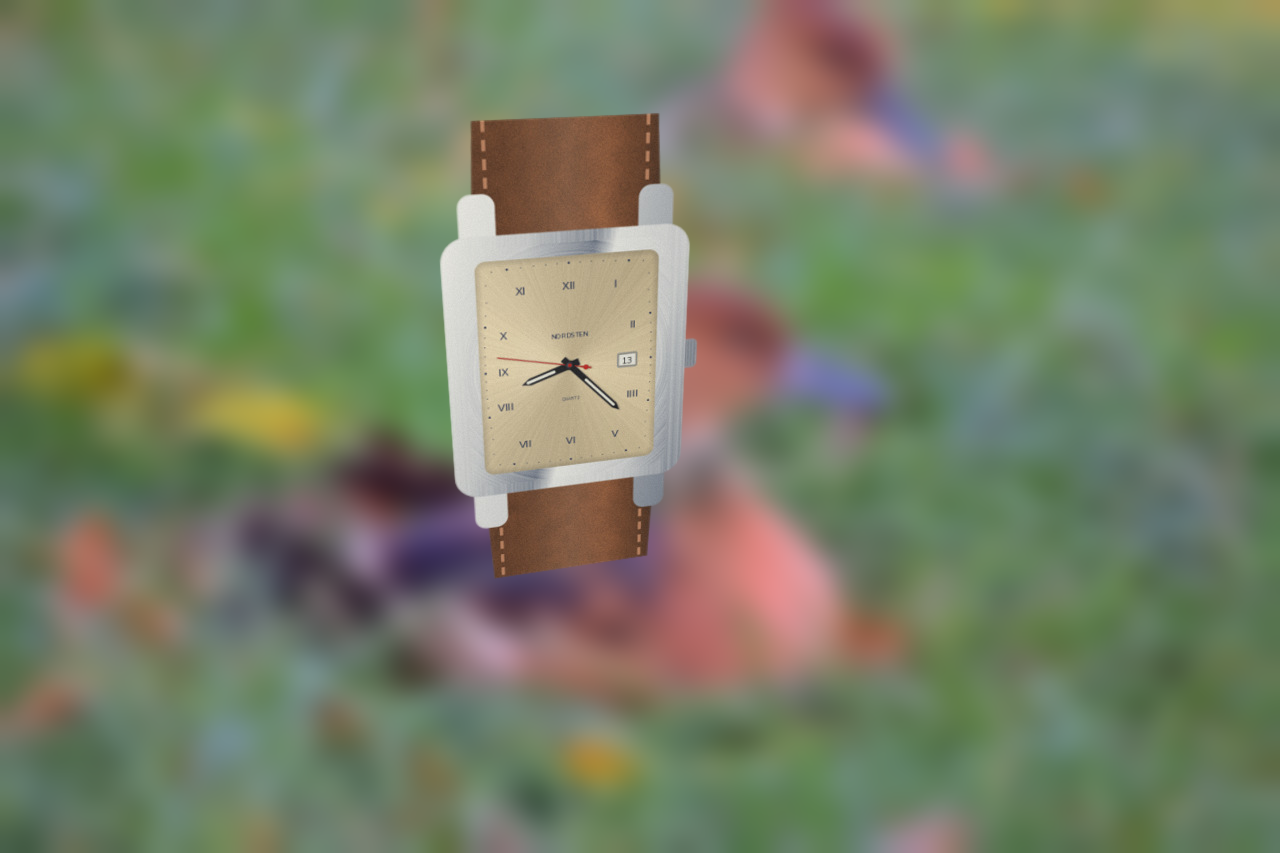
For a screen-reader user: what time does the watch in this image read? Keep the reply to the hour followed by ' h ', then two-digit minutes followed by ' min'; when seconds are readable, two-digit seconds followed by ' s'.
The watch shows 8 h 22 min 47 s
